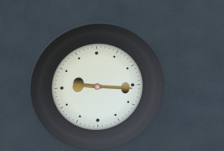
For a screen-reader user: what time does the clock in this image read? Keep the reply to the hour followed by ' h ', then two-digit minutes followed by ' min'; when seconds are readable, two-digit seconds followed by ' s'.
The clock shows 9 h 16 min
